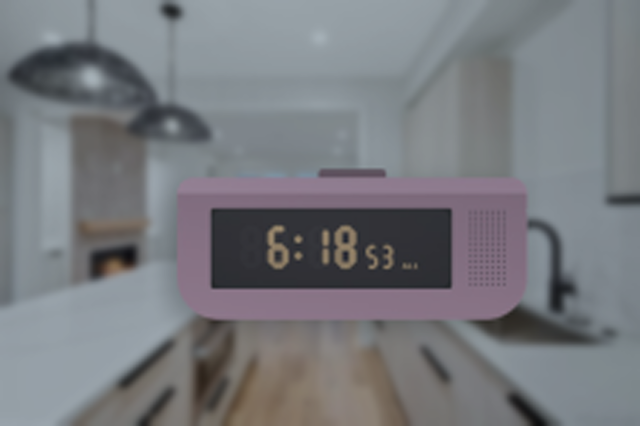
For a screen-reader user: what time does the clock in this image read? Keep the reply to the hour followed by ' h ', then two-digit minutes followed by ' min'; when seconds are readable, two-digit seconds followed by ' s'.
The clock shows 6 h 18 min 53 s
